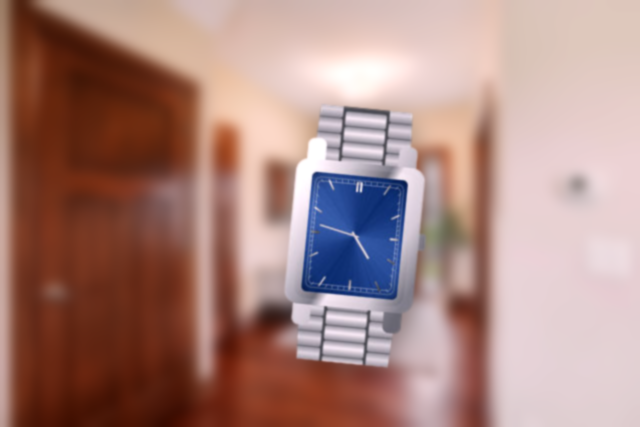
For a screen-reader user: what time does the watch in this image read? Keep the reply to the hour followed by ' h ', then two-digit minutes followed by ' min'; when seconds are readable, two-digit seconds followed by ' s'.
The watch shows 4 h 47 min
